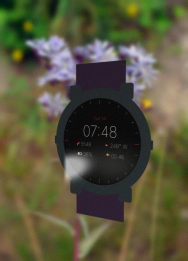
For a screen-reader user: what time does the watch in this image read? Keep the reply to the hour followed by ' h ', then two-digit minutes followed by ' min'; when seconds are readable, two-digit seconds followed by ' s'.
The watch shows 7 h 48 min
